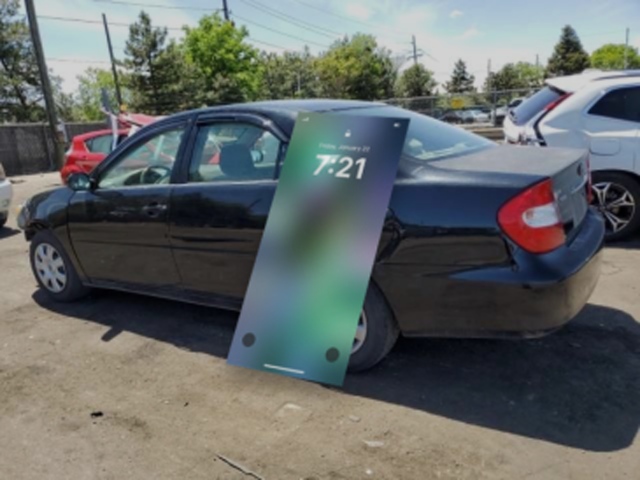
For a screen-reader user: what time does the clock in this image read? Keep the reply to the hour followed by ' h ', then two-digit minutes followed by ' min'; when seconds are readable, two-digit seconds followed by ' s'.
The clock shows 7 h 21 min
